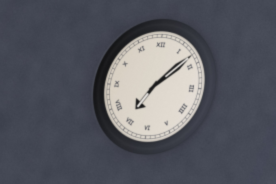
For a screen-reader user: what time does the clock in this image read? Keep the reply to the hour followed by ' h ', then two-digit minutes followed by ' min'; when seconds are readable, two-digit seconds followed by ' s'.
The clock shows 7 h 08 min
